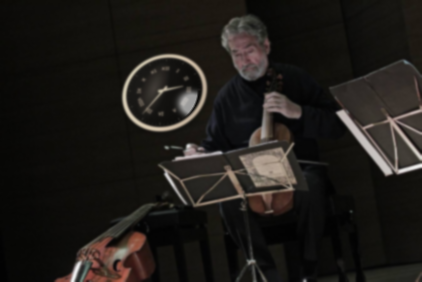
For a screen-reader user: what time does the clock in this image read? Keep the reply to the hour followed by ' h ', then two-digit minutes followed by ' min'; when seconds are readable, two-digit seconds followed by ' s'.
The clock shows 2 h 36 min
